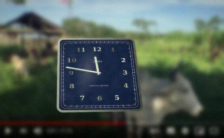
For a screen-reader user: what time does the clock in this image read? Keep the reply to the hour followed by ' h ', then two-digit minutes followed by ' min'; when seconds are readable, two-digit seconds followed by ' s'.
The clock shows 11 h 47 min
